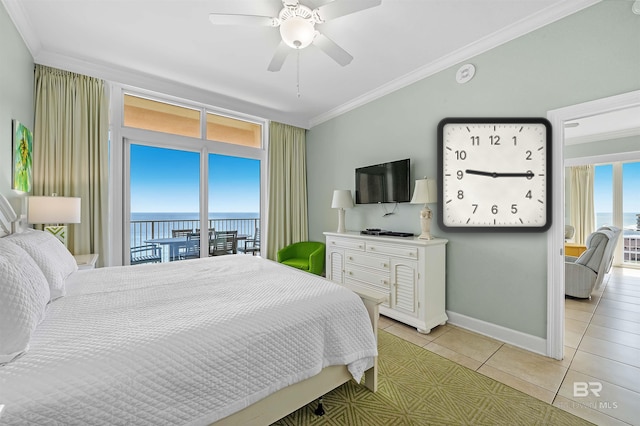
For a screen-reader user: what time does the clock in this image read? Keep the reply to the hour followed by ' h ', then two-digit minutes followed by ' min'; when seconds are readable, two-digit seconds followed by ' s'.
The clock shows 9 h 15 min
